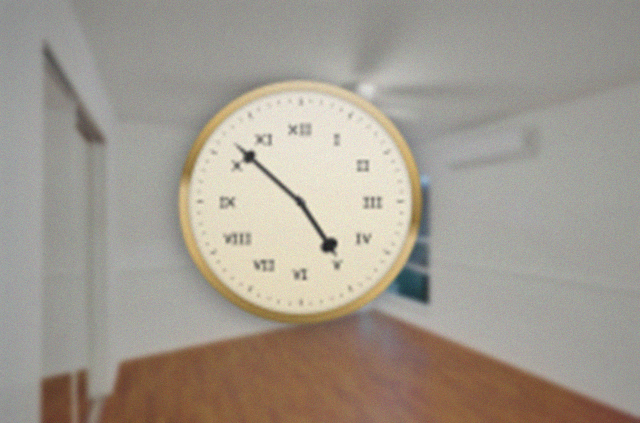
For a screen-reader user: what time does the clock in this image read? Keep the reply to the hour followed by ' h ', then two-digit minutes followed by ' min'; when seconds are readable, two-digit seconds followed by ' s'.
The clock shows 4 h 52 min
